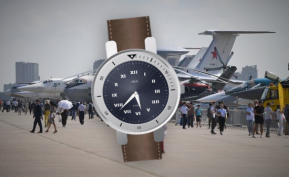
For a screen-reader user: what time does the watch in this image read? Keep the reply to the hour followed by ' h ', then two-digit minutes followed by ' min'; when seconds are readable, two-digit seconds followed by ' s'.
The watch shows 5 h 38 min
